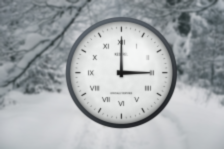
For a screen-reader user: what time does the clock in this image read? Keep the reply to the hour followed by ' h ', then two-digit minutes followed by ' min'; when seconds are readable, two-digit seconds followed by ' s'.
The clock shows 3 h 00 min
